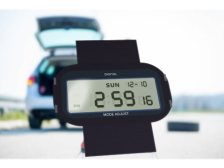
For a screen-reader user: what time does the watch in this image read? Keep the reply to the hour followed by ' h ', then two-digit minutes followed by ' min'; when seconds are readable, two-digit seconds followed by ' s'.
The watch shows 2 h 59 min 16 s
